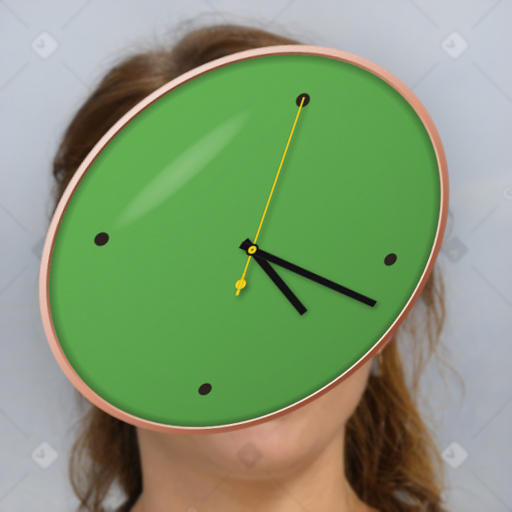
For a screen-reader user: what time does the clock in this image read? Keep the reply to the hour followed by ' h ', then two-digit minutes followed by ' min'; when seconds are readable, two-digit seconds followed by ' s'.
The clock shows 4 h 18 min 00 s
